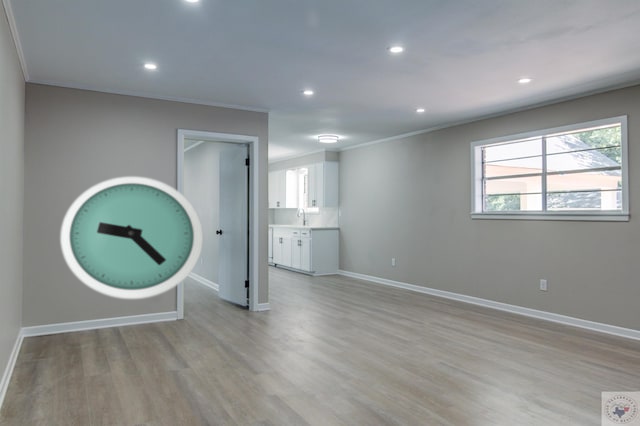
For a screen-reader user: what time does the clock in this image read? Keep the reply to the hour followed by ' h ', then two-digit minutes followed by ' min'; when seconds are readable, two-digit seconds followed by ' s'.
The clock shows 9 h 23 min
